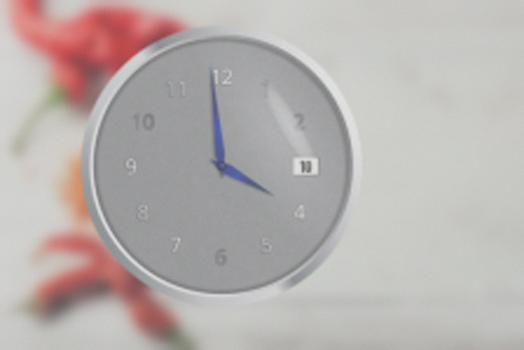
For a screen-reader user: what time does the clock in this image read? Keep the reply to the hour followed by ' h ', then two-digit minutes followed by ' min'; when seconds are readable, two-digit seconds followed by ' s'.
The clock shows 3 h 59 min
